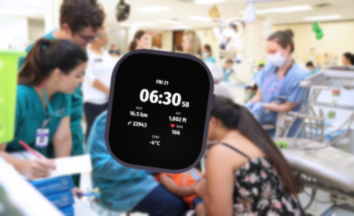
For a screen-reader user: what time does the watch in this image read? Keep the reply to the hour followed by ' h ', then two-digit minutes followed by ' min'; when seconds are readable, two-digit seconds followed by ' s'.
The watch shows 6 h 30 min
